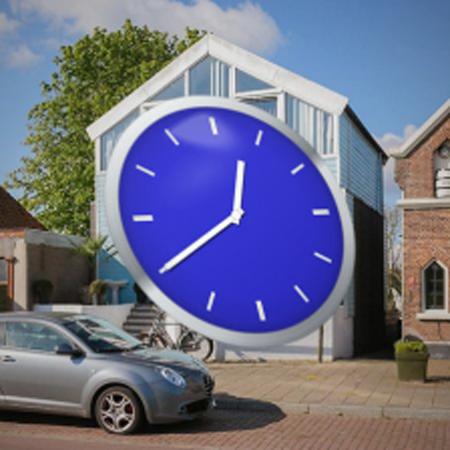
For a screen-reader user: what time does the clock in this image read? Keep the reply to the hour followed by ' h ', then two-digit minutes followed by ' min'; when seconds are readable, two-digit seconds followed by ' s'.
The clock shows 12 h 40 min
